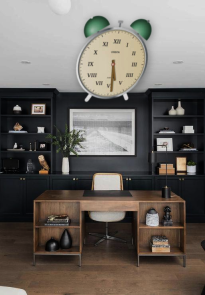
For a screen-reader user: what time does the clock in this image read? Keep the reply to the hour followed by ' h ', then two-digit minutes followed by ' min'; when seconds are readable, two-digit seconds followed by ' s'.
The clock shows 5 h 29 min
